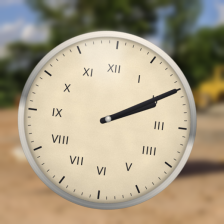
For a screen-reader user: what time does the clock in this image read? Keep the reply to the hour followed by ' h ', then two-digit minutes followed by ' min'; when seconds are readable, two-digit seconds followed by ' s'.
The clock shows 2 h 10 min
